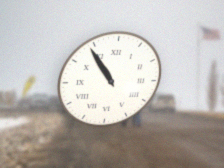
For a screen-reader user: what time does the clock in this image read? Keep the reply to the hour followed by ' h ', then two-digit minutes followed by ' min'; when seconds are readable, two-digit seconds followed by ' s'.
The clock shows 10 h 54 min
